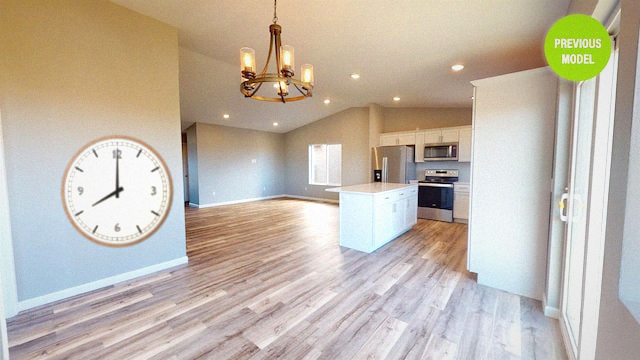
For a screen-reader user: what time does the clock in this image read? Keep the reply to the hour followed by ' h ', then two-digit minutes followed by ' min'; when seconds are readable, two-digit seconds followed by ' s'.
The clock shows 8 h 00 min
